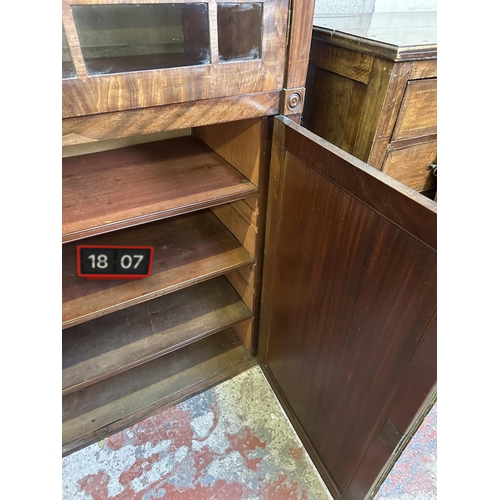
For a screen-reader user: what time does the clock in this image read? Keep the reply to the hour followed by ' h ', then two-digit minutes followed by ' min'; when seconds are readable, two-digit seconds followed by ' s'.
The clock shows 18 h 07 min
